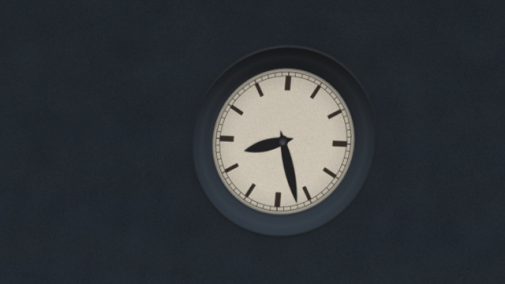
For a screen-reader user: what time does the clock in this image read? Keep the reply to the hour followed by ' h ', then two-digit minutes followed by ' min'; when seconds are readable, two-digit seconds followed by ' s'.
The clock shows 8 h 27 min
